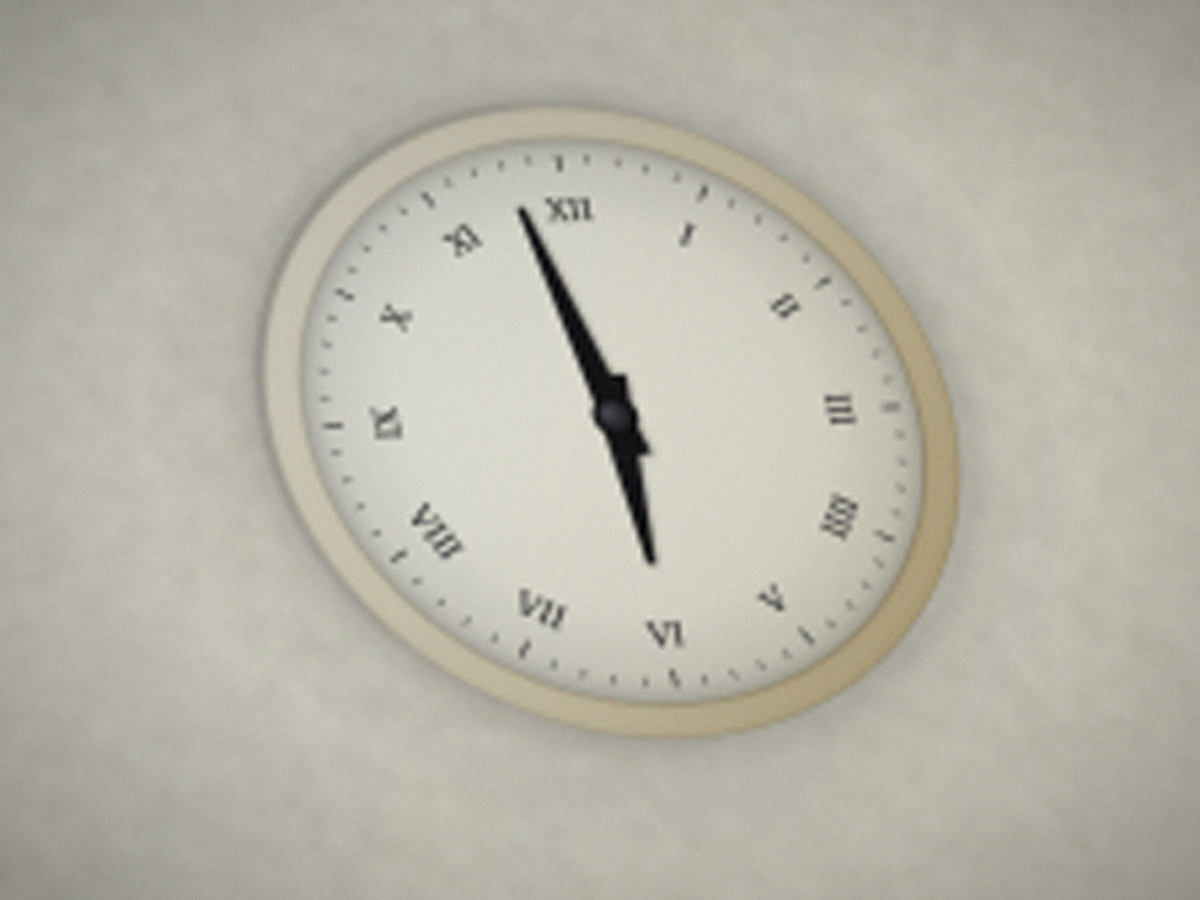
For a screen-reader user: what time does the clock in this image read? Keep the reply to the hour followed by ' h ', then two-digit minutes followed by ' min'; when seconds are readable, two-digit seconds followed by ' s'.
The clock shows 5 h 58 min
